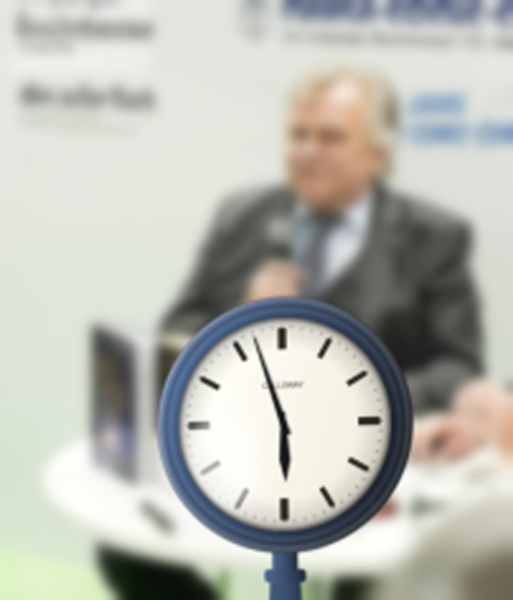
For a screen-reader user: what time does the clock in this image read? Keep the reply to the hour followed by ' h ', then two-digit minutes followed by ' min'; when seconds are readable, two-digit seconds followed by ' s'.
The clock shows 5 h 57 min
